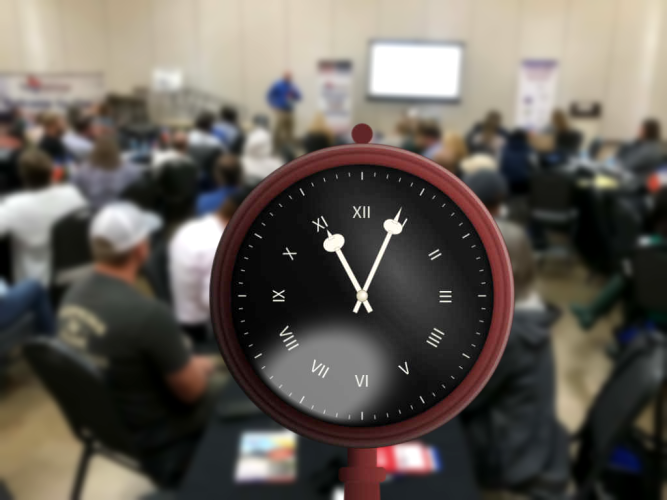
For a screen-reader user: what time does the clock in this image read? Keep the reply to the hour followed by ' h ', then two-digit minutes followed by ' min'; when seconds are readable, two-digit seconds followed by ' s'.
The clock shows 11 h 04 min
